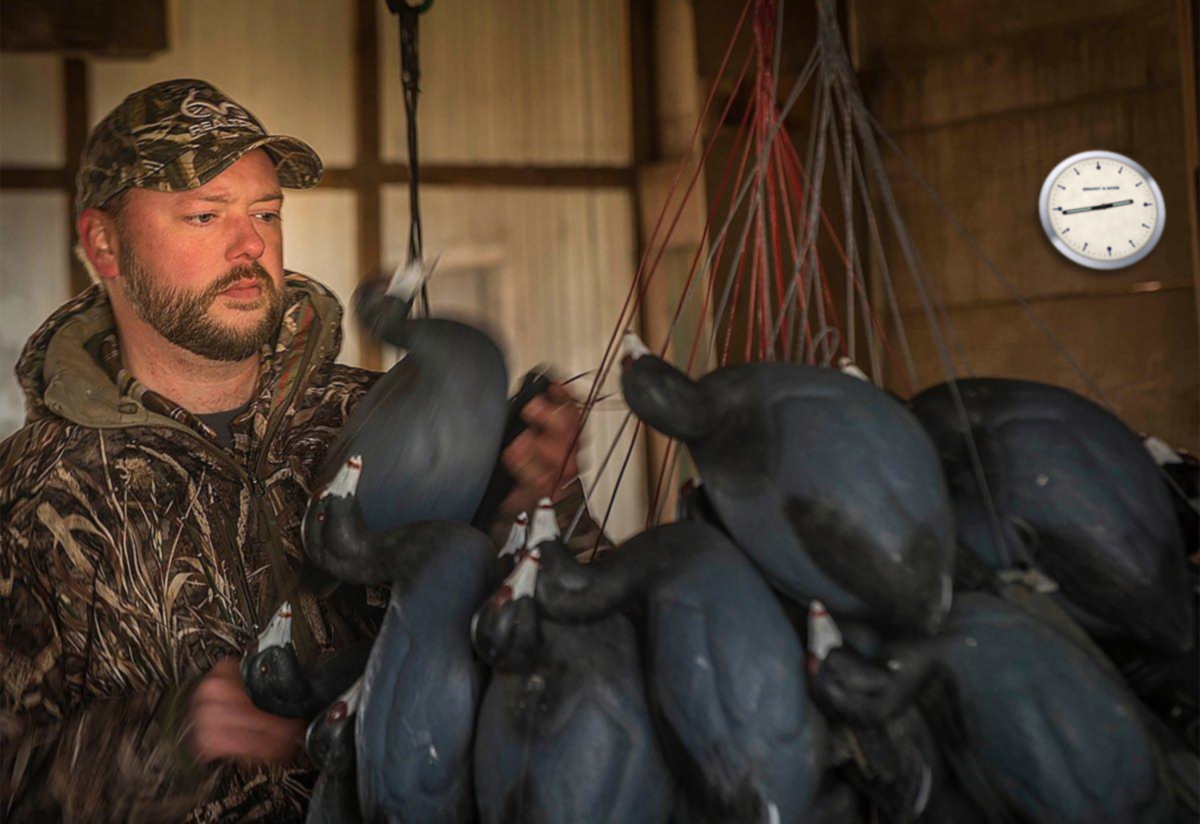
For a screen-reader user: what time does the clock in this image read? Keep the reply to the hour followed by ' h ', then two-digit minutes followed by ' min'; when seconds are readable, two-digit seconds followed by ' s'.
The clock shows 2 h 44 min
